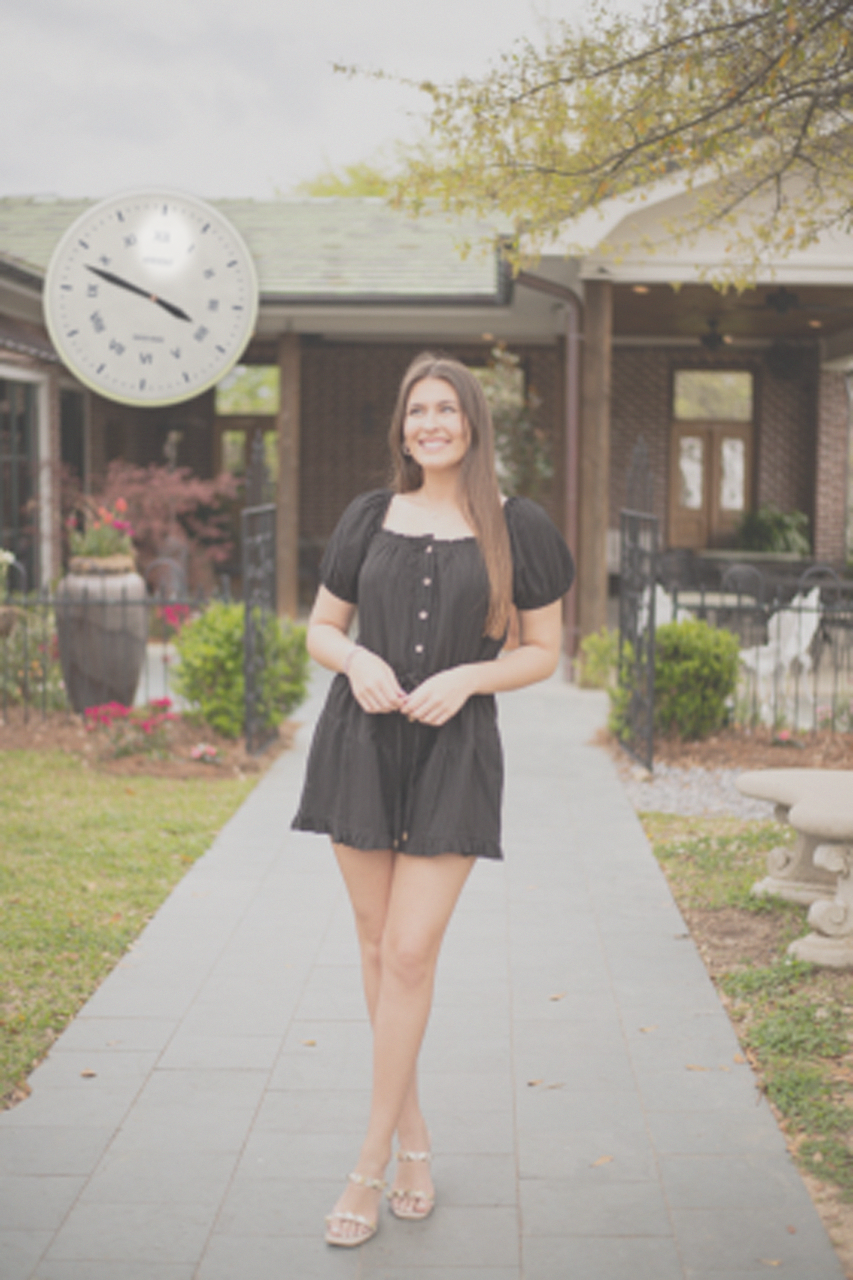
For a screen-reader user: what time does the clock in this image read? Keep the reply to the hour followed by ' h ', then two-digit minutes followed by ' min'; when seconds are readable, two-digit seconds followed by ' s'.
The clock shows 3 h 48 min
